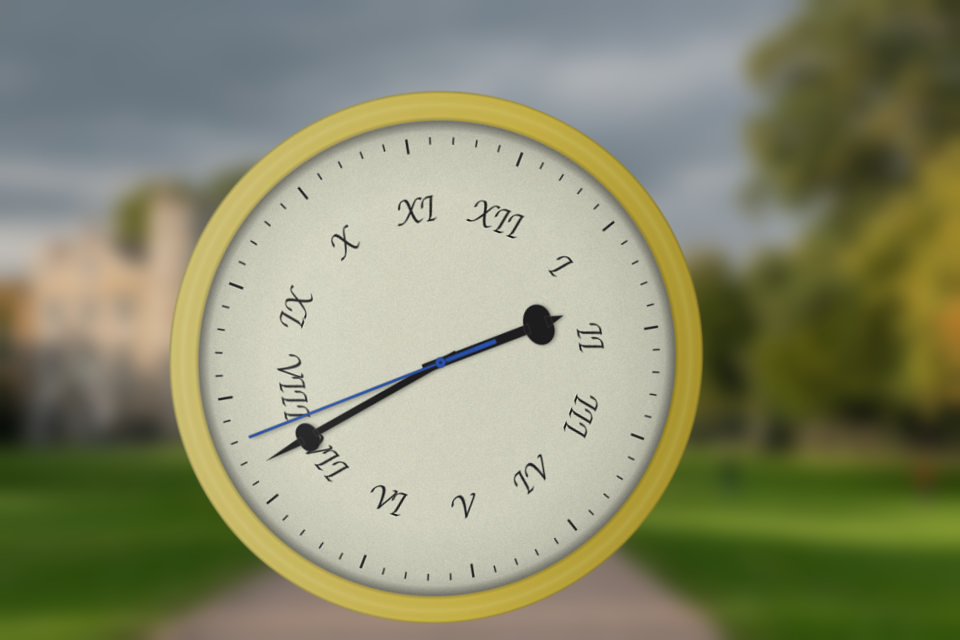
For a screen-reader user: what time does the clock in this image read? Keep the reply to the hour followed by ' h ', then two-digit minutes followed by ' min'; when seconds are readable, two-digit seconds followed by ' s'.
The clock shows 1 h 36 min 38 s
